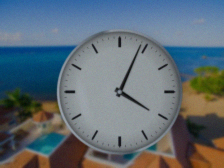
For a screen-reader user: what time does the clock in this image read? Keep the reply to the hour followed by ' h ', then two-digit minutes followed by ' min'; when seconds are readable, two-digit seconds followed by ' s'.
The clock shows 4 h 04 min
